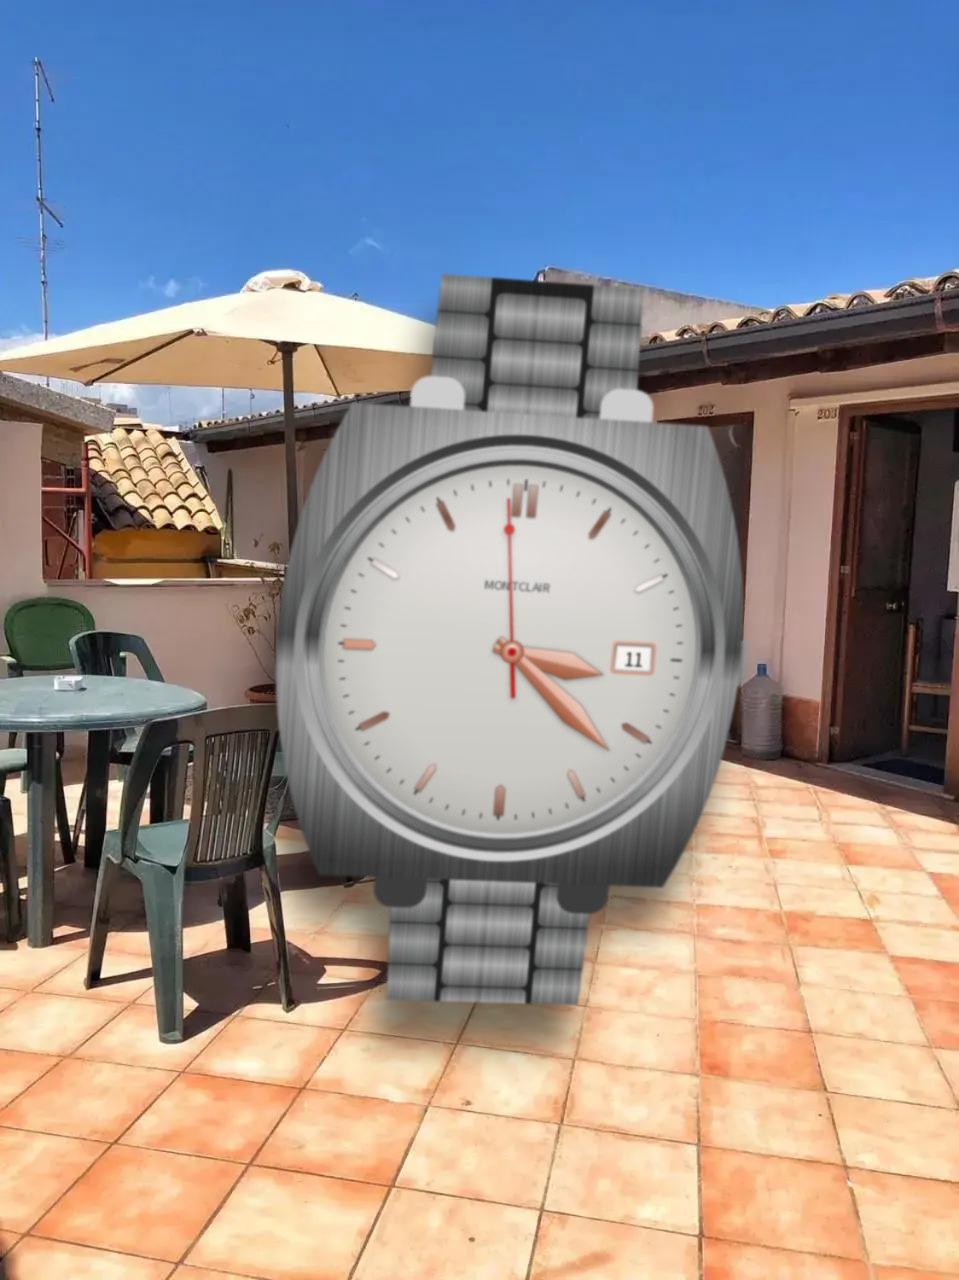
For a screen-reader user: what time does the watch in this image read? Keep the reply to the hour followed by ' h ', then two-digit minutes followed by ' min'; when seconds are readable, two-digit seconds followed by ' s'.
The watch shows 3 h 21 min 59 s
